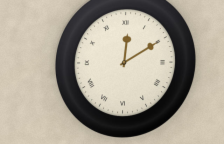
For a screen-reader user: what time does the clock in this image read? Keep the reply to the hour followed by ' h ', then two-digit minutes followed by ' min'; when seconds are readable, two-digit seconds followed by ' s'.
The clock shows 12 h 10 min
